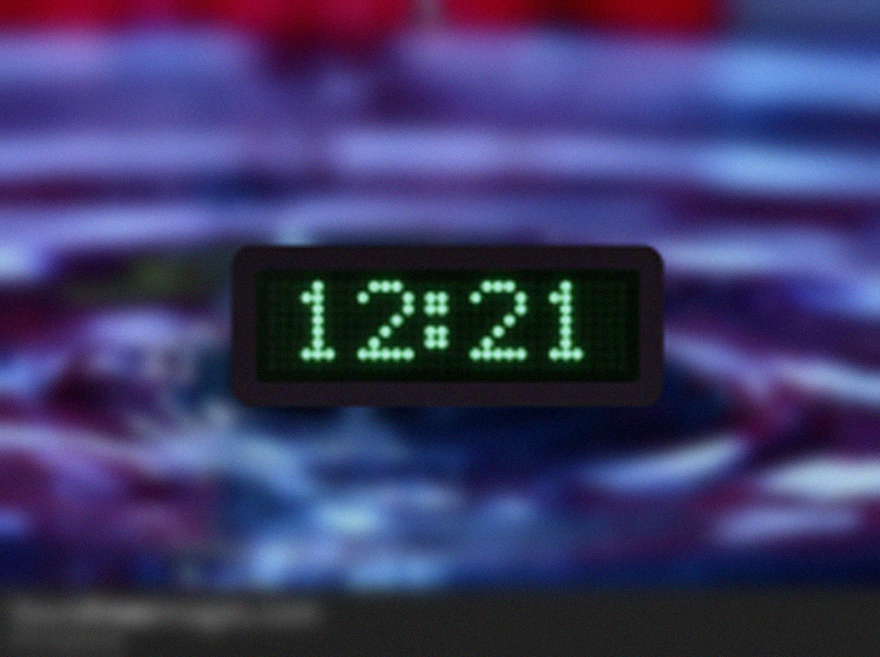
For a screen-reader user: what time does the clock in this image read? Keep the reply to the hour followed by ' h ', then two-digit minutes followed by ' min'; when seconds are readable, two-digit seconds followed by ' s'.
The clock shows 12 h 21 min
